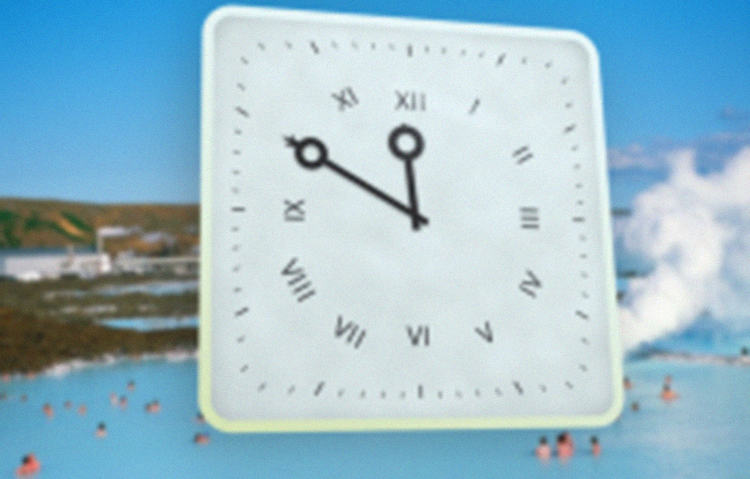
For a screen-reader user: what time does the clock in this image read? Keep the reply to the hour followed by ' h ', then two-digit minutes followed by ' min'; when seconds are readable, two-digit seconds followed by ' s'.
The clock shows 11 h 50 min
